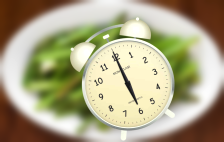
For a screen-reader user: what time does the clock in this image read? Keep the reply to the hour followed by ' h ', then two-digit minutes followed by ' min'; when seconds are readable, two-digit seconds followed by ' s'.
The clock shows 6 h 00 min
